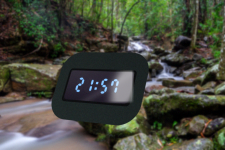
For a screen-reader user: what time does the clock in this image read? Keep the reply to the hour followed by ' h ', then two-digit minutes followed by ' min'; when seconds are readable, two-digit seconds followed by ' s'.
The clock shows 21 h 57 min
